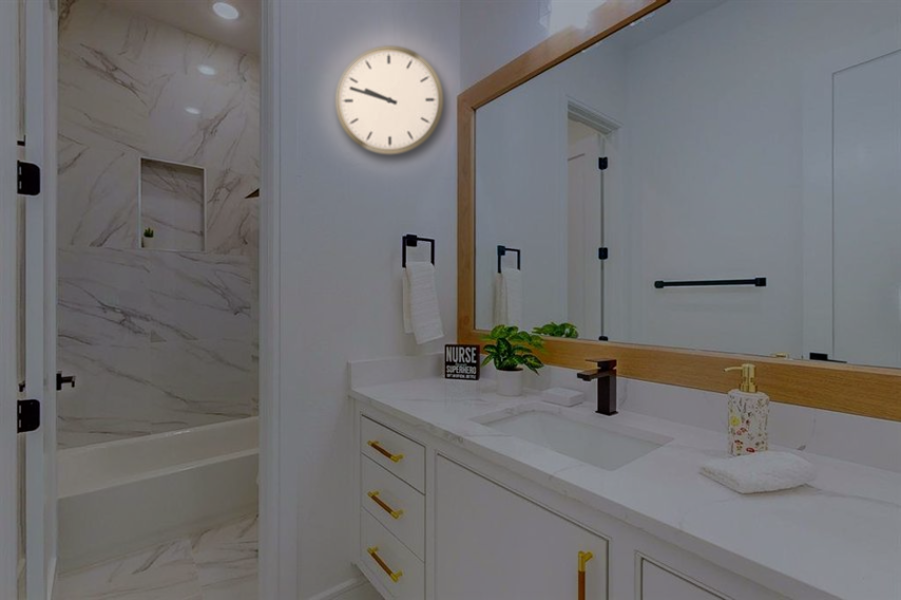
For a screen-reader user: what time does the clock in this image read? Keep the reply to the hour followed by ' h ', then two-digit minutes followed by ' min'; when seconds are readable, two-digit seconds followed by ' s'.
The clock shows 9 h 48 min
